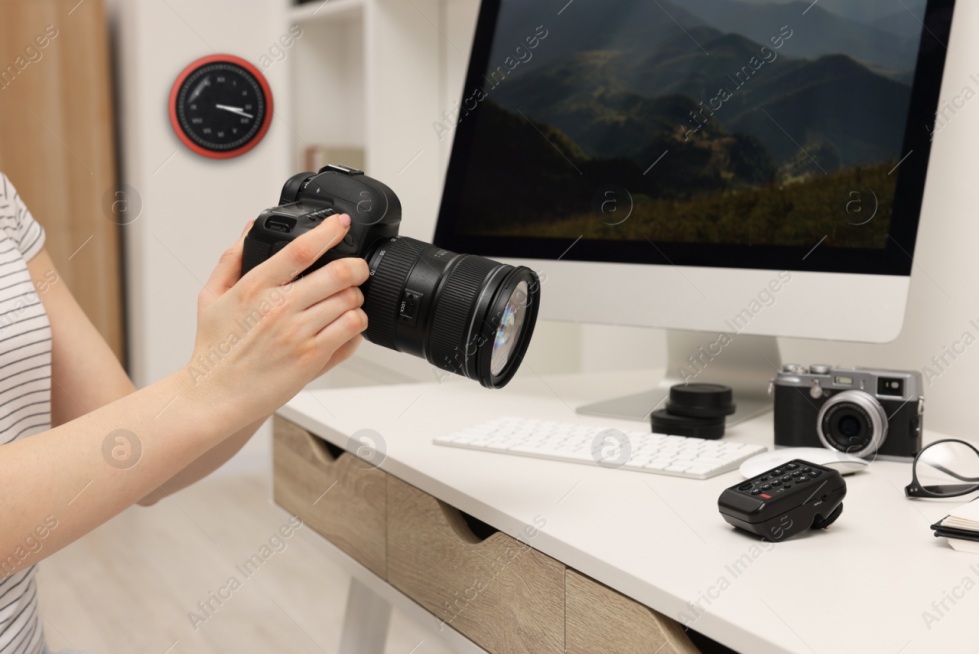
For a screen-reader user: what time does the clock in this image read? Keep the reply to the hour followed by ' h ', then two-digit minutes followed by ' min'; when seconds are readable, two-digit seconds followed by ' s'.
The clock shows 3 h 18 min
